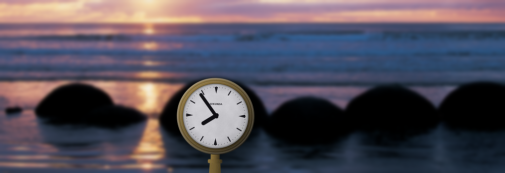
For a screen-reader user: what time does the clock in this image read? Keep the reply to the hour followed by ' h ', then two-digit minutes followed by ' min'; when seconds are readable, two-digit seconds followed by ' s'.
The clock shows 7 h 54 min
